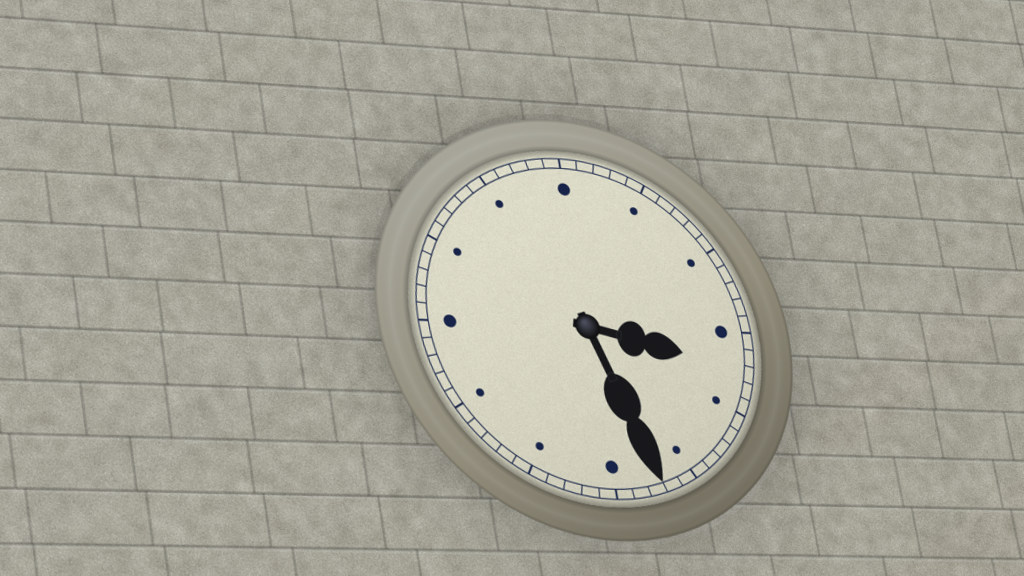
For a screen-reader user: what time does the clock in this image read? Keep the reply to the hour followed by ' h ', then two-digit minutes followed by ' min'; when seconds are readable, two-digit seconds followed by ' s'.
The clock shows 3 h 27 min
